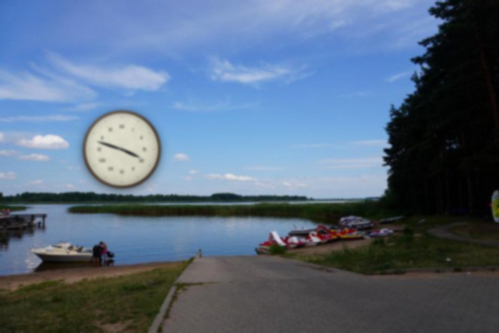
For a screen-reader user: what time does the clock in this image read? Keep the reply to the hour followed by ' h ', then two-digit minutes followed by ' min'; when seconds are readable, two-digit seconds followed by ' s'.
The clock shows 3 h 48 min
